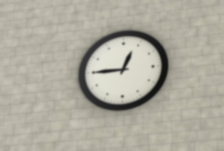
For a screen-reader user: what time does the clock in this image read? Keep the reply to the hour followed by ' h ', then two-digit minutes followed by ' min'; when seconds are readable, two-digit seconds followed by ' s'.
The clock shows 12 h 45 min
